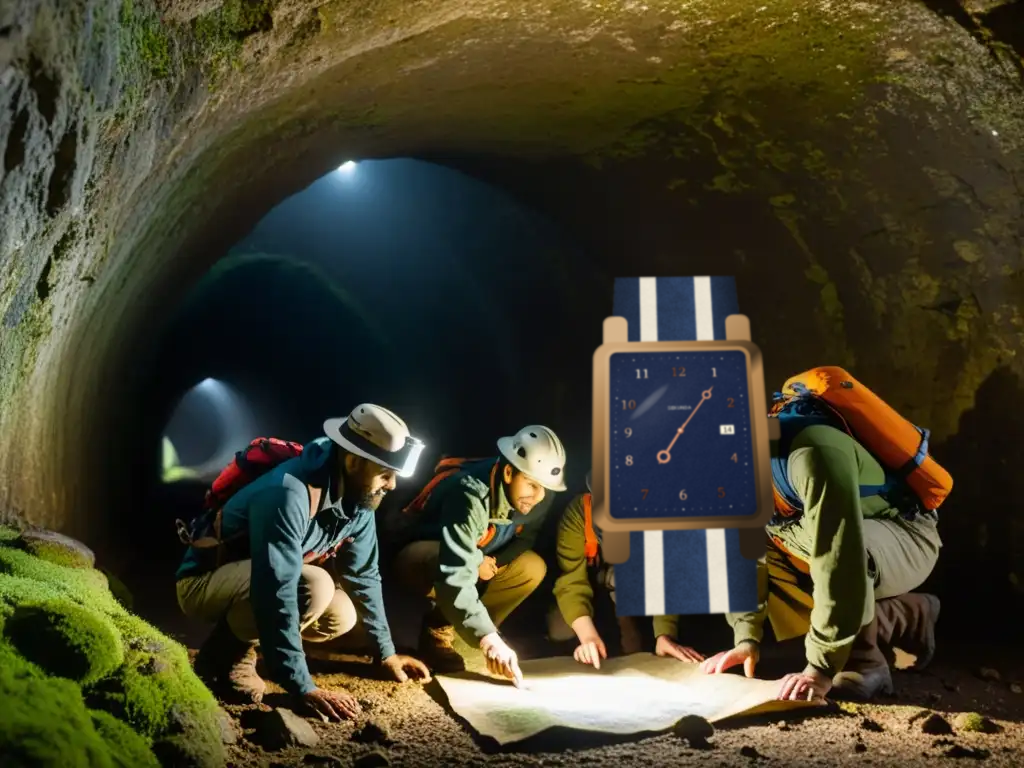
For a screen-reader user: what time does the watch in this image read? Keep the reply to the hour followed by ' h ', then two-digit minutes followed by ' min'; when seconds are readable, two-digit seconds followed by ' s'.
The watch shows 7 h 06 min
